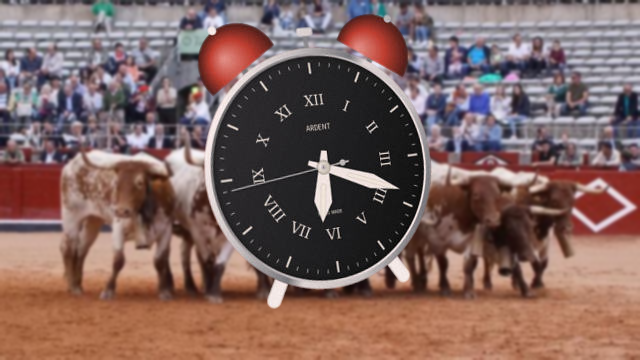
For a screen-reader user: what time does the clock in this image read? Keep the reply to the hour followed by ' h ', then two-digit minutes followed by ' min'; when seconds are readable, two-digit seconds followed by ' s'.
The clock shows 6 h 18 min 44 s
